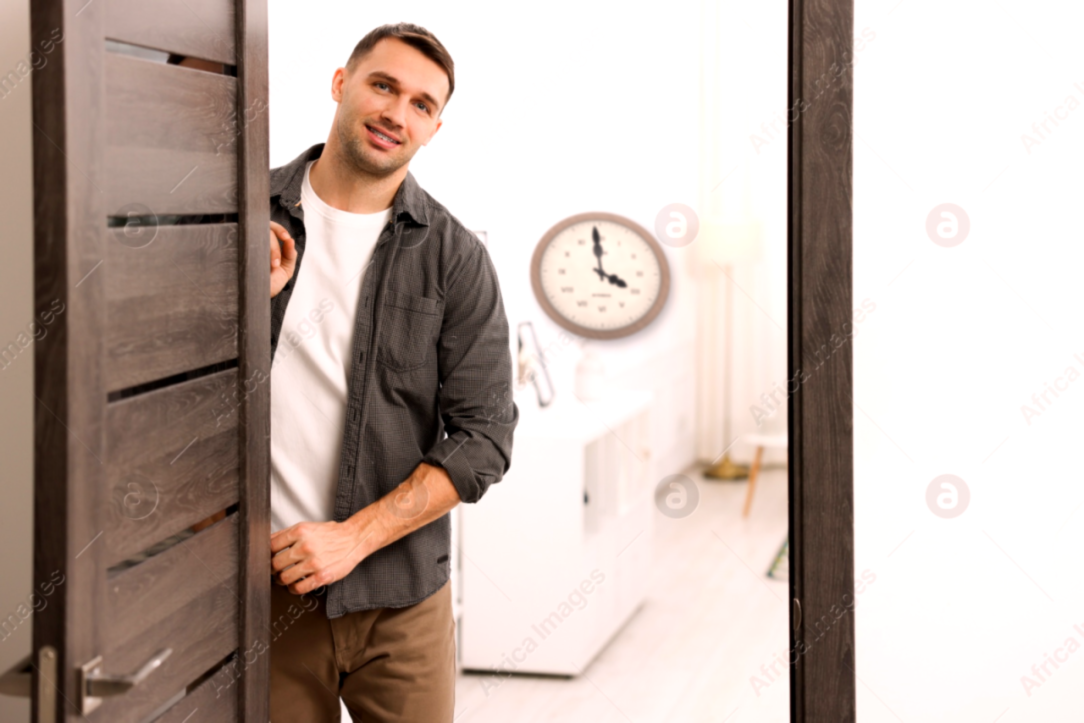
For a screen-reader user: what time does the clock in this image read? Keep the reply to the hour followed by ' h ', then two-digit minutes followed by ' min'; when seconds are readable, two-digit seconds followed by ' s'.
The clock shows 3 h 59 min
